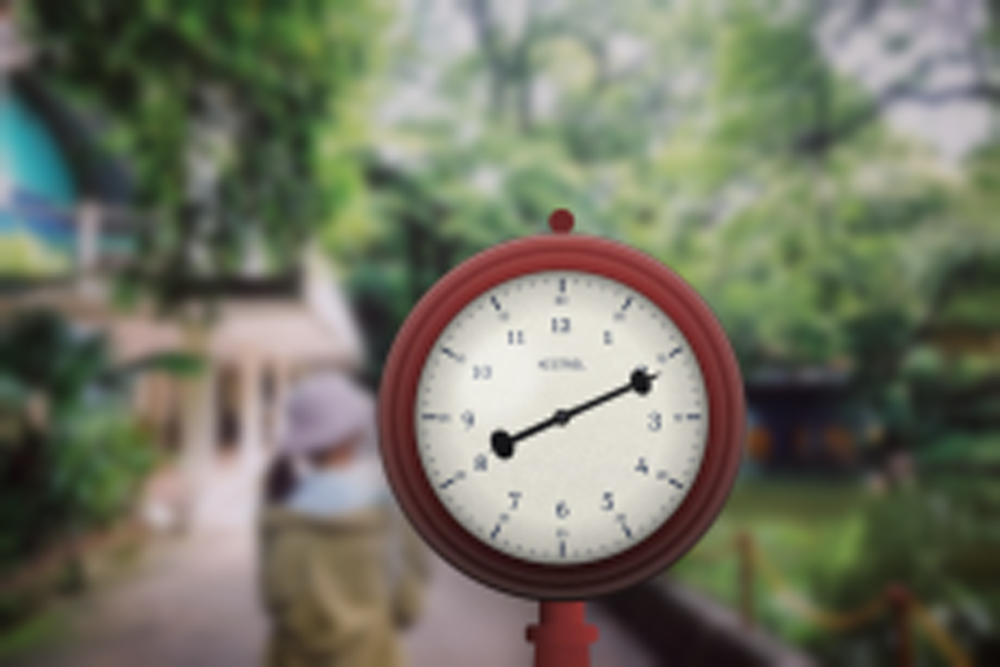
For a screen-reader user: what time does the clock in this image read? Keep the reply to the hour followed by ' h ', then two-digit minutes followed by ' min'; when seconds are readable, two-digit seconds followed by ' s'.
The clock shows 8 h 11 min
